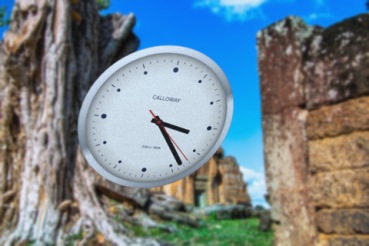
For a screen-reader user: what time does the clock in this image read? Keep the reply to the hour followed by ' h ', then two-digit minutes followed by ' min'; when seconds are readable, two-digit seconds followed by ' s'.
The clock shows 3 h 23 min 22 s
